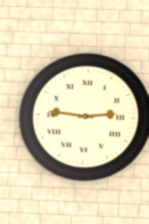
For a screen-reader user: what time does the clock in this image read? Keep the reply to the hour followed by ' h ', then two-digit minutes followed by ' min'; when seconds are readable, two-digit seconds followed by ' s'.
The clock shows 2 h 46 min
